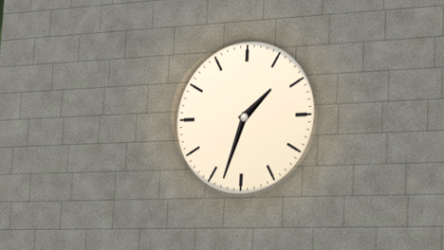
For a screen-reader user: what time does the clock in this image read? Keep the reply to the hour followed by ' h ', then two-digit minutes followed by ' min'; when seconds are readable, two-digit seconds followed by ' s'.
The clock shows 1 h 33 min
